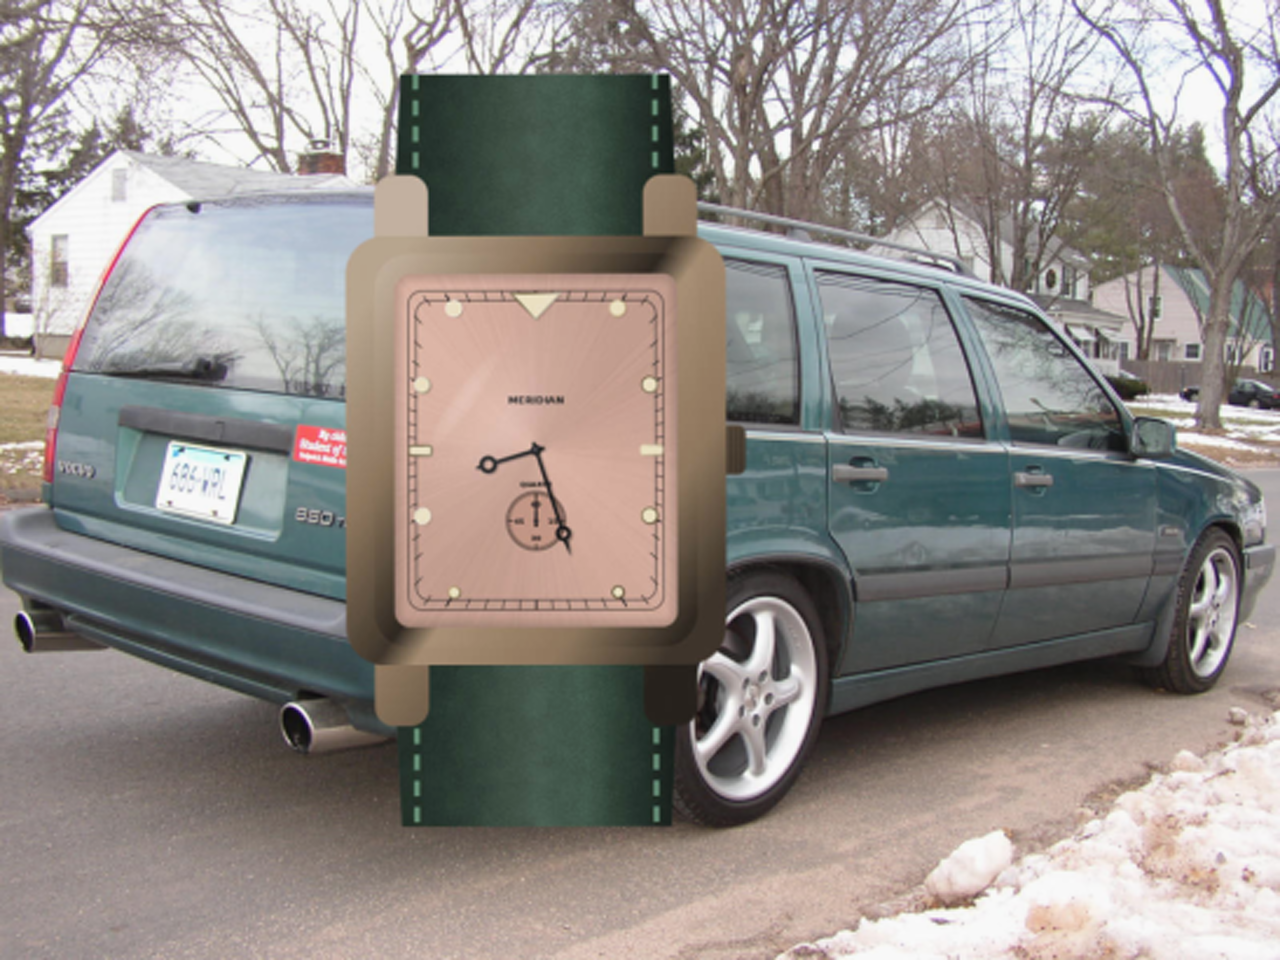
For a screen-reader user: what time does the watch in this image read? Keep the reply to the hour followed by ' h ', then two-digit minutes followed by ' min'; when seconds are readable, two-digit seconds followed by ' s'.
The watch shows 8 h 27 min
